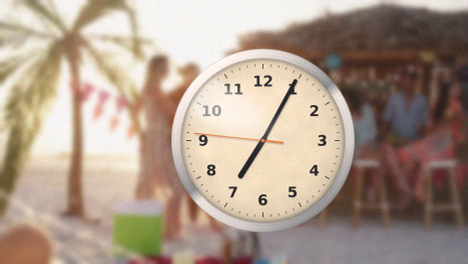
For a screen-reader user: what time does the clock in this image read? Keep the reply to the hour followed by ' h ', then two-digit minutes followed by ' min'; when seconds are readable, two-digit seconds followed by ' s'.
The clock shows 7 h 04 min 46 s
